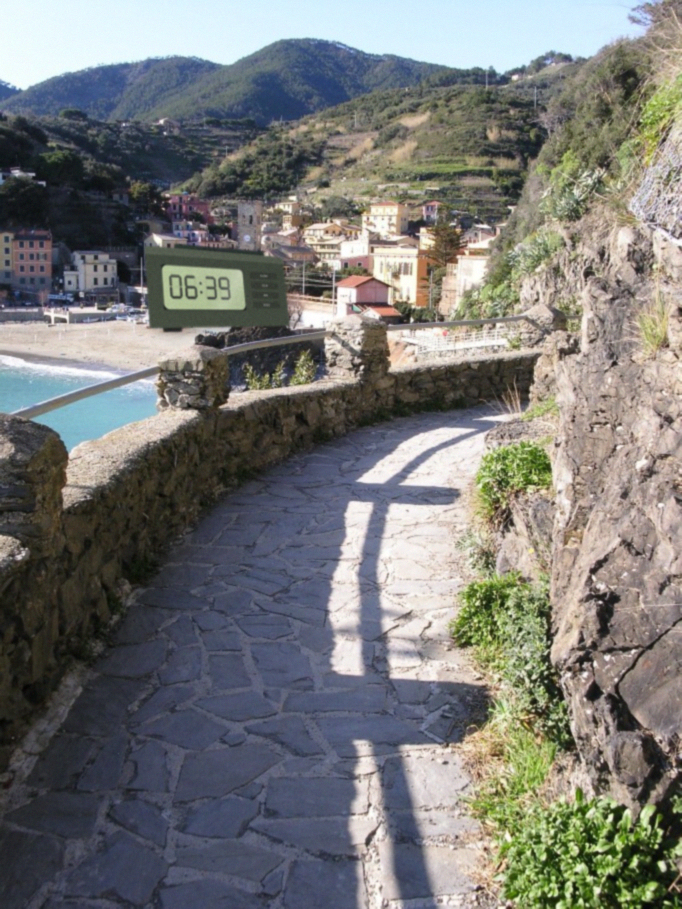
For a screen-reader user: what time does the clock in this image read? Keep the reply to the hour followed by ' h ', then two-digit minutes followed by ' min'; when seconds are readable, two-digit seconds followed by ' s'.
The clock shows 6 h 39 min
